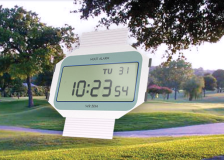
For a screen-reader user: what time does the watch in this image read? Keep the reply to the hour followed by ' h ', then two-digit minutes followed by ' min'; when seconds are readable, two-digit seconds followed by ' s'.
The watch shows 10 h 23 min 54 s
